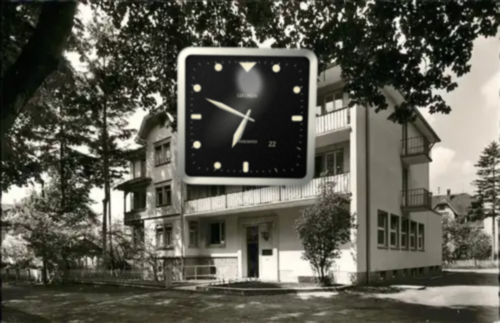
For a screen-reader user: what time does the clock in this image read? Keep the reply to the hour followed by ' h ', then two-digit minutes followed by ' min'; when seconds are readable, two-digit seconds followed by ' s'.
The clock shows 6 h 49 min
